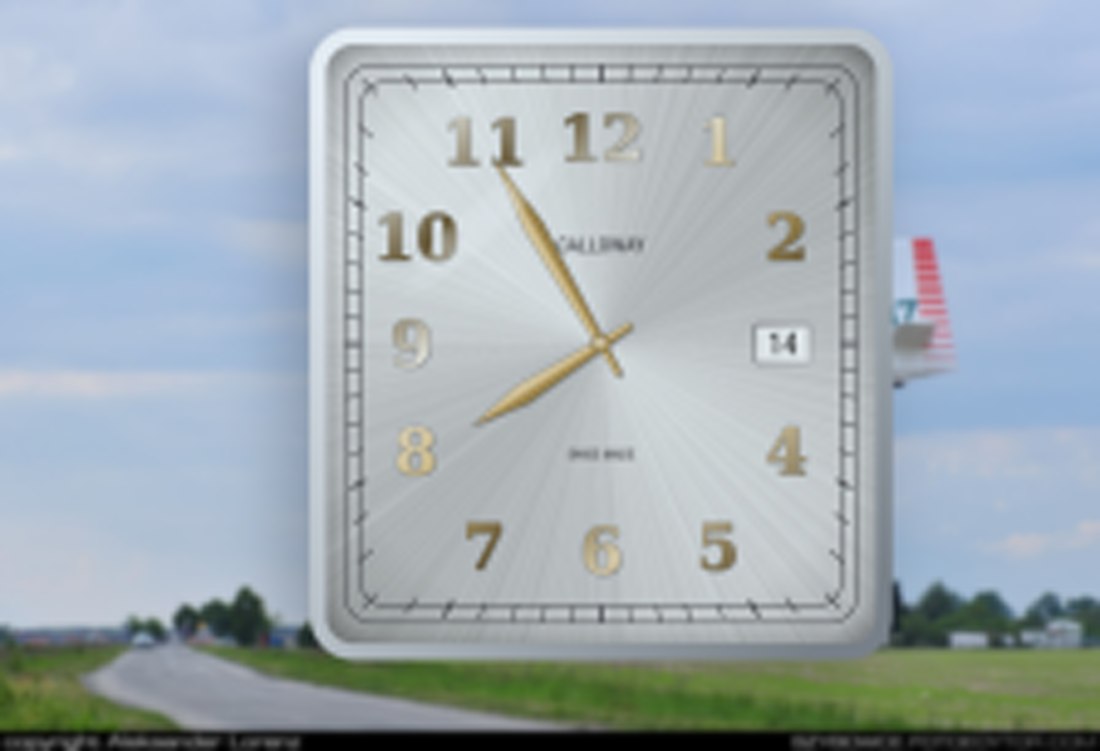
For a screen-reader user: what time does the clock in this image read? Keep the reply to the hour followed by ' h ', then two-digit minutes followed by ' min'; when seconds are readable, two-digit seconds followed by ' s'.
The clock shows 7 h 55 min
